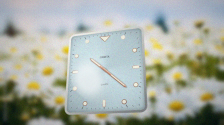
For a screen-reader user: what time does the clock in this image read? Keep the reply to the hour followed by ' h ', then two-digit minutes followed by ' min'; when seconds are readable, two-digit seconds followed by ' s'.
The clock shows 10 h 22 min
